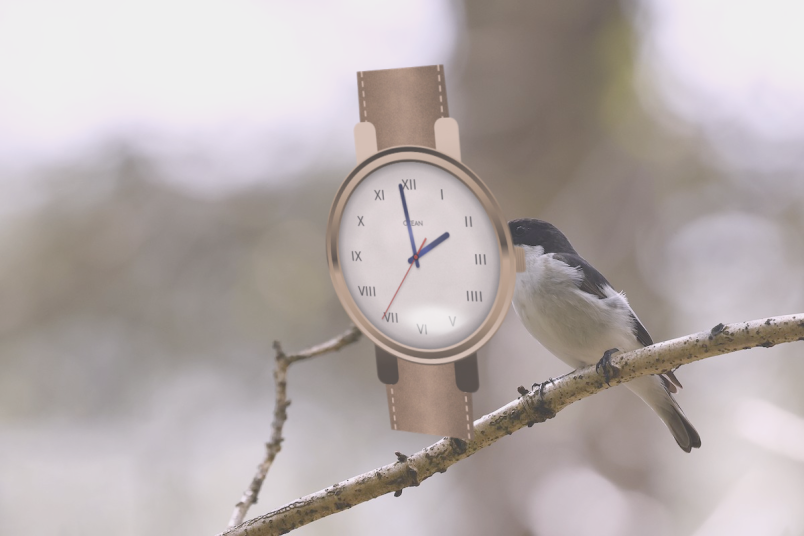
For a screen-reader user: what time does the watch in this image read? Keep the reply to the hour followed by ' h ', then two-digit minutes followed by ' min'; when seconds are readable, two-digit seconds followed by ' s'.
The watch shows 1 h 58 min 36 s
